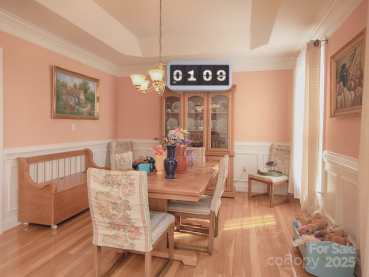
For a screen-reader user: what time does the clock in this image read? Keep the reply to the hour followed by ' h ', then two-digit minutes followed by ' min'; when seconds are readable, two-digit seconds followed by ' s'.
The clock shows 1 h 09 min
